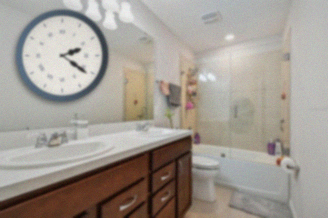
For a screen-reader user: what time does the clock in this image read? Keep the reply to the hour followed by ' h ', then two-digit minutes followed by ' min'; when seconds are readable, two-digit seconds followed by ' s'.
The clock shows 2 h 21 min
